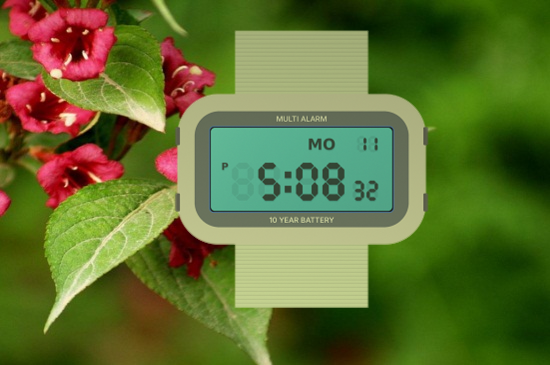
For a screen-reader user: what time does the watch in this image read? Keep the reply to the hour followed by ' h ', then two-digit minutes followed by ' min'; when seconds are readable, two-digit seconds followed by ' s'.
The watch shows 5 h 08 min 32 s
